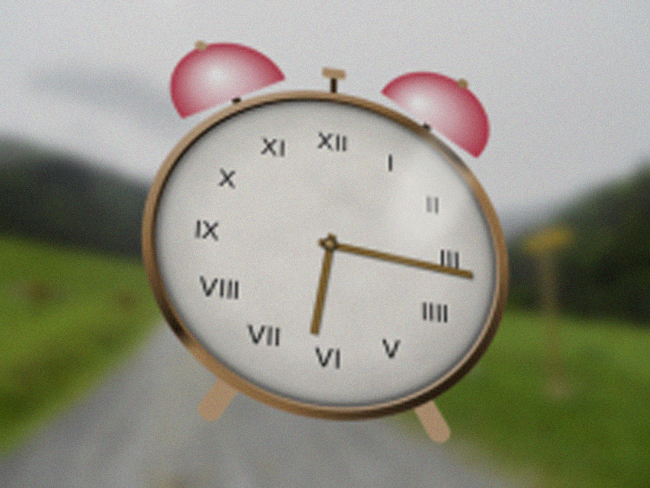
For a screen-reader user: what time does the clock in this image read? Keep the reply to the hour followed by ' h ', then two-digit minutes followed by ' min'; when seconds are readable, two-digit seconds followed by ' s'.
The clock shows 6 h 16 min
